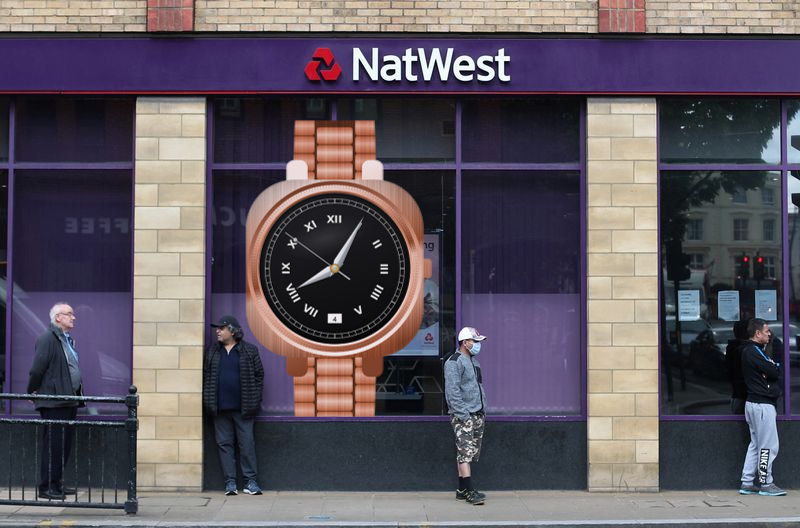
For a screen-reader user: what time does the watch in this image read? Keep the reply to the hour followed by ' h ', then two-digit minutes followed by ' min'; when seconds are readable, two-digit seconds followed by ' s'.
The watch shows 8 h 04 min 51 s
